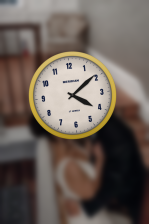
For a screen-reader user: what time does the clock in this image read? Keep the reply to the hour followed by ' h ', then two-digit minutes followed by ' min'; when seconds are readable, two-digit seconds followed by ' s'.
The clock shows 4 h 09 min
